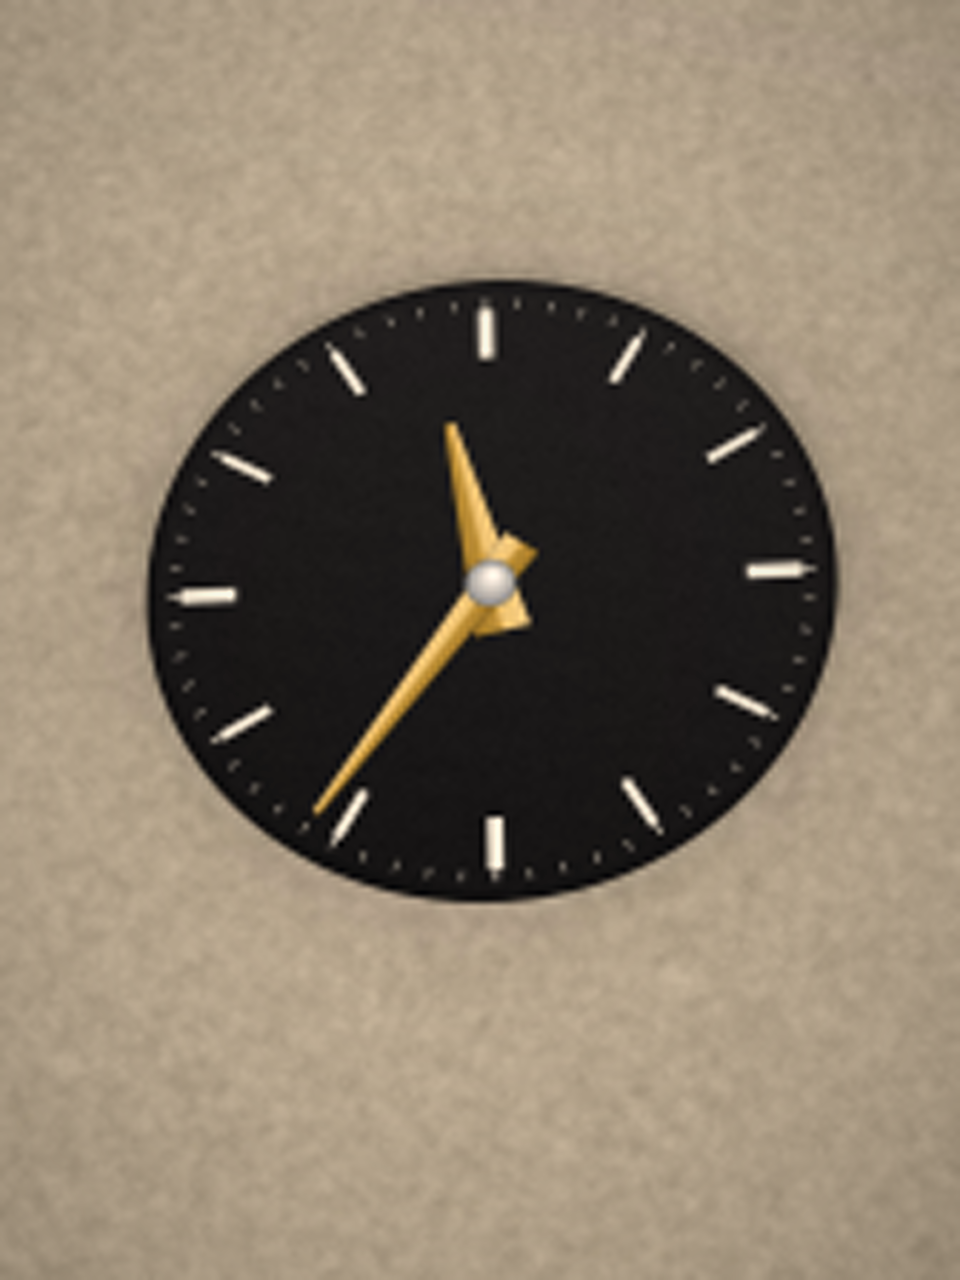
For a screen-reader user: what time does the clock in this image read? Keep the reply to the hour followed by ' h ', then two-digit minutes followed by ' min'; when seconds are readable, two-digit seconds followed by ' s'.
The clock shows 11 h 36 min
